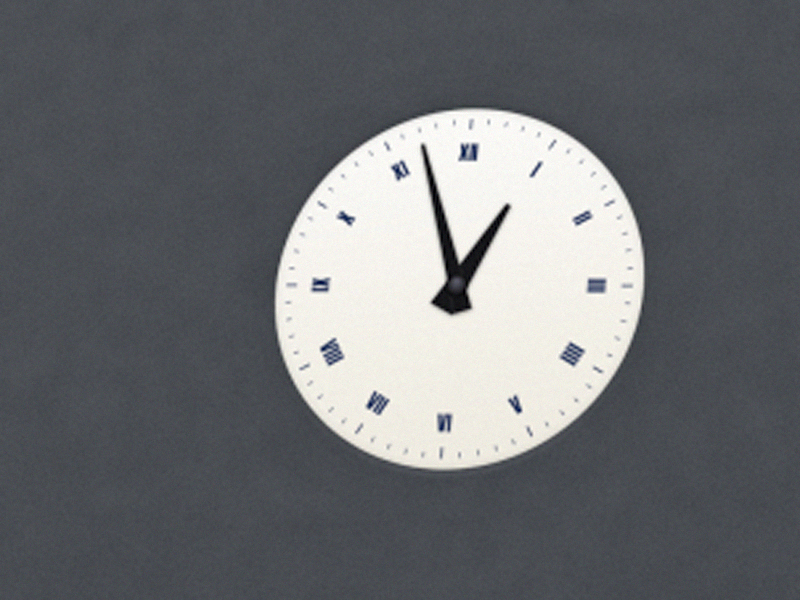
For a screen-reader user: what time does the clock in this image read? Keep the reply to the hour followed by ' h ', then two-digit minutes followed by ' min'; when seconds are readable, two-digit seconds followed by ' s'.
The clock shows 12 h 57 min
